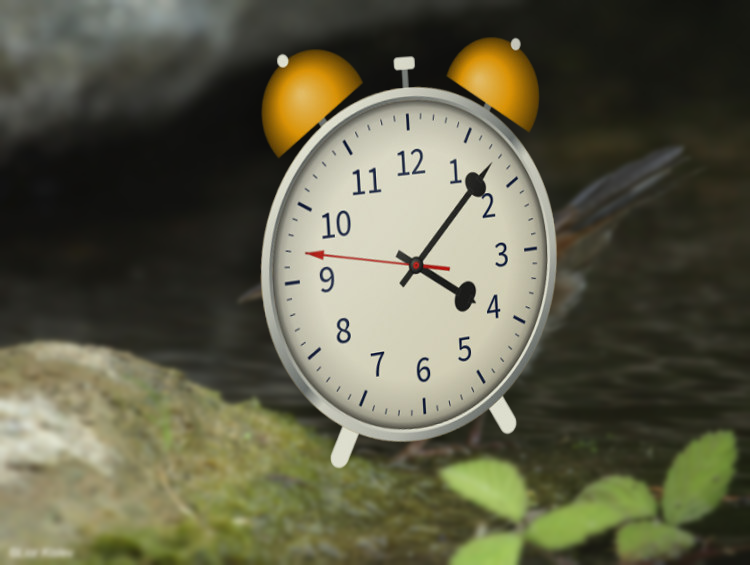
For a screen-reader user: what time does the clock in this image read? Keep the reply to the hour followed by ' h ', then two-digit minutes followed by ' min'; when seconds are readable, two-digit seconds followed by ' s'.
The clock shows 4 h 07 min 47 s
